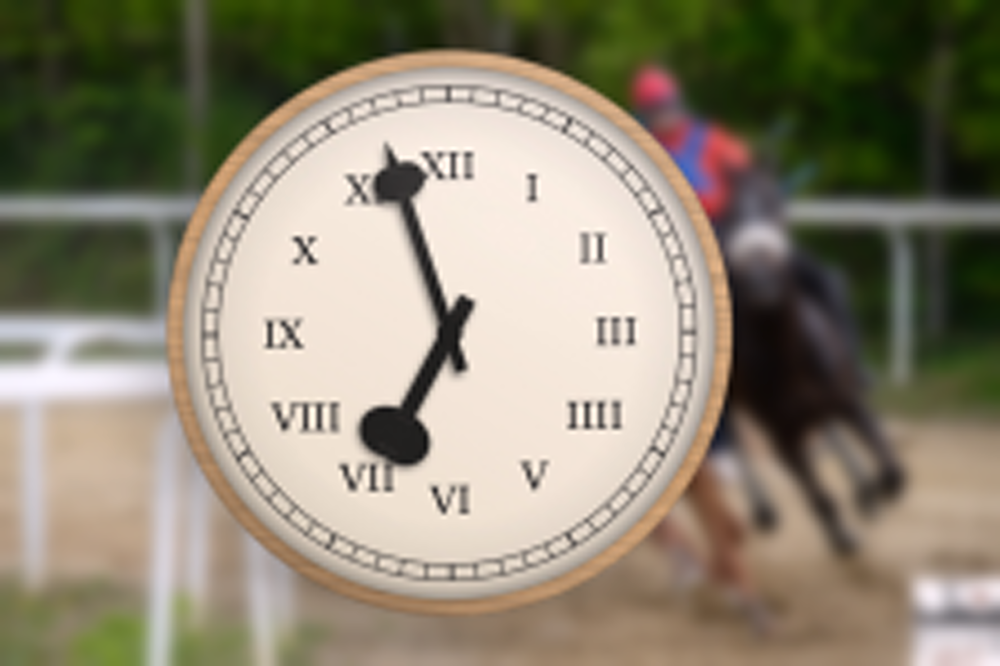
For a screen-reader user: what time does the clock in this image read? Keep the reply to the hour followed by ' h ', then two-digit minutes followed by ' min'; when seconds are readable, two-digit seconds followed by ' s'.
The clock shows 6 h 57 min
